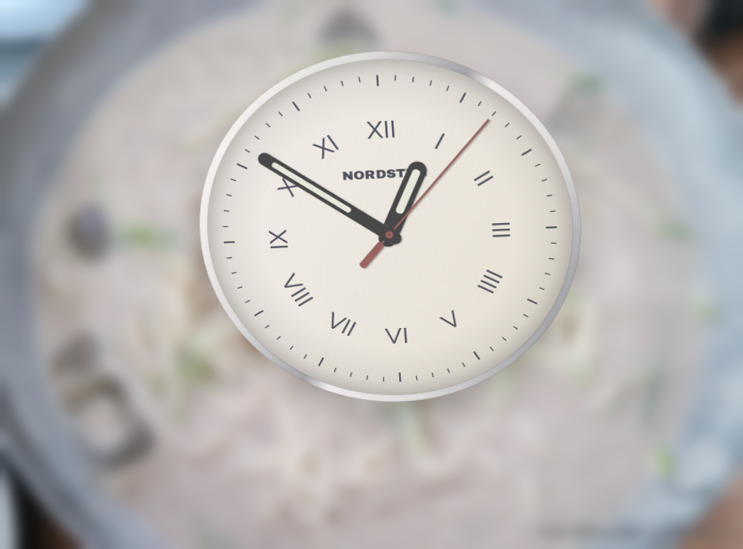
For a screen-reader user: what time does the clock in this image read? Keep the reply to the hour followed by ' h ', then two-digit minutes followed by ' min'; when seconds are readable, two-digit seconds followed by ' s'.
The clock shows 12 h 51 min 07 s
